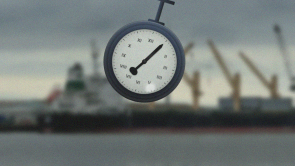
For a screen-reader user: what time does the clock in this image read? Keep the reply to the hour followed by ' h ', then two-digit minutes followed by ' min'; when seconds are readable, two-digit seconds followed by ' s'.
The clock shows 7 h 05 min
